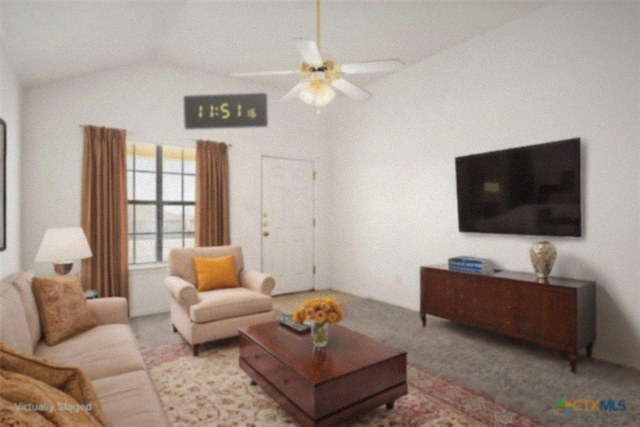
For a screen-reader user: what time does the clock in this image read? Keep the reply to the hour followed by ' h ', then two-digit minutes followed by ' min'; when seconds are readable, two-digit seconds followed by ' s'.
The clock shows 11 h 51 min
